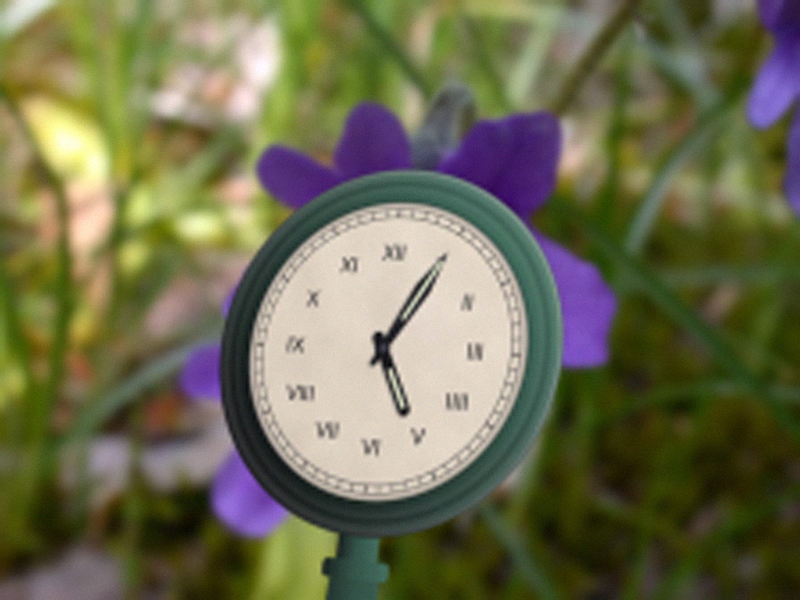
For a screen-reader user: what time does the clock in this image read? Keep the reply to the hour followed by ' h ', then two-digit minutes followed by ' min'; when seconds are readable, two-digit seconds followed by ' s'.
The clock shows 5 h 05 min
